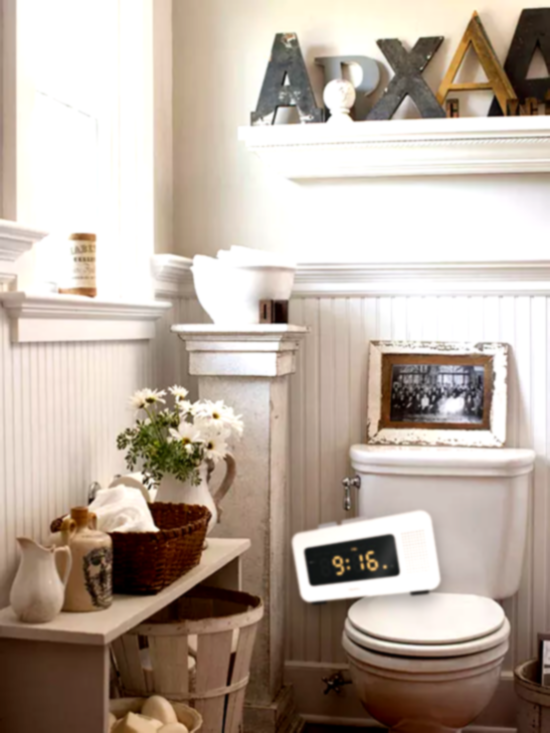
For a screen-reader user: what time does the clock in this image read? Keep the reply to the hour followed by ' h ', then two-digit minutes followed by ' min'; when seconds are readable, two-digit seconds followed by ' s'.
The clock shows 9 h 16 min
